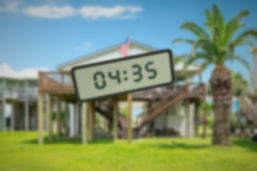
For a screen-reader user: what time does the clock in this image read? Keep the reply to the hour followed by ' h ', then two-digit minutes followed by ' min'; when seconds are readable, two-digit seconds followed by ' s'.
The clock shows 4 h 35 min
